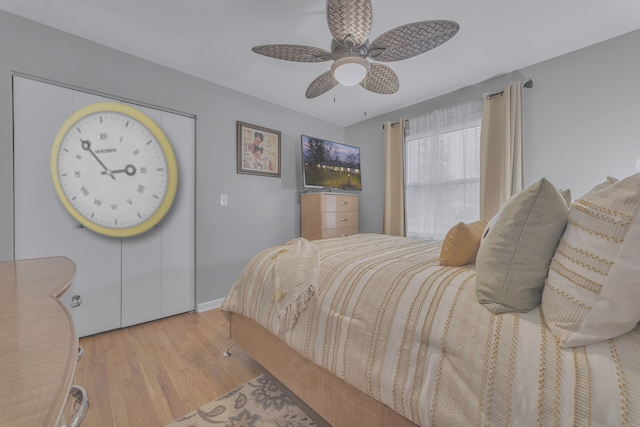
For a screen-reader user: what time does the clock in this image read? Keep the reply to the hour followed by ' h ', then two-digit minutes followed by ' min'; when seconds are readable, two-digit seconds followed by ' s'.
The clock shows 2 h 54 min
